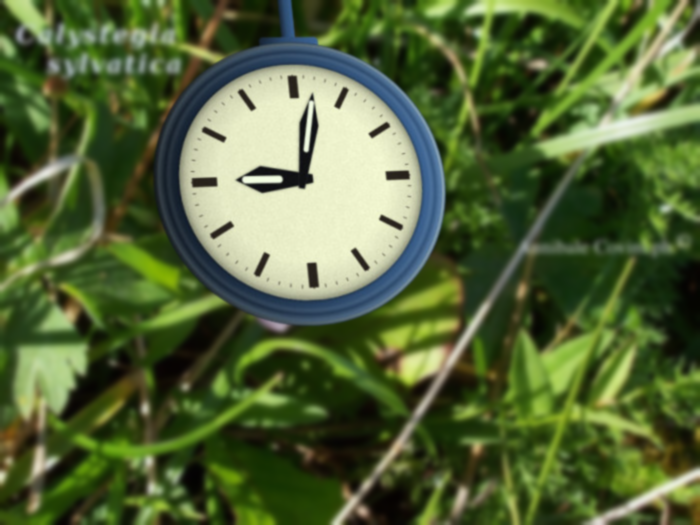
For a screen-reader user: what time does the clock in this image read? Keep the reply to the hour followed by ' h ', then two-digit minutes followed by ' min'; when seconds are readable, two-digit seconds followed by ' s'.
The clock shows 9 h 02 min
